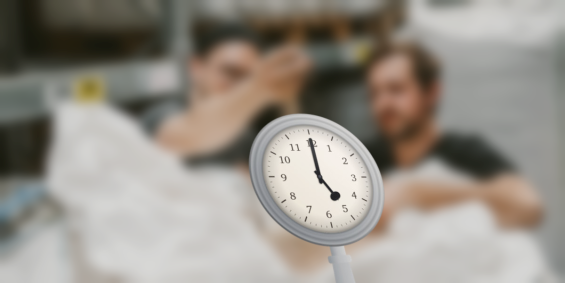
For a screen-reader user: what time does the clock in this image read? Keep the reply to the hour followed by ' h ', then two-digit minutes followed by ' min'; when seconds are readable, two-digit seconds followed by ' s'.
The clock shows 5 h 00 min
